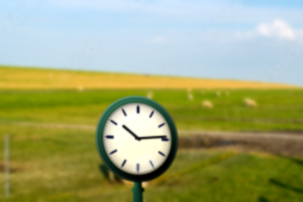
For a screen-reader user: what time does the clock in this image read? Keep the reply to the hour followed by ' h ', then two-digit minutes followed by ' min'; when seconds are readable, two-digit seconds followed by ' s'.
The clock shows 10 h 14 min
